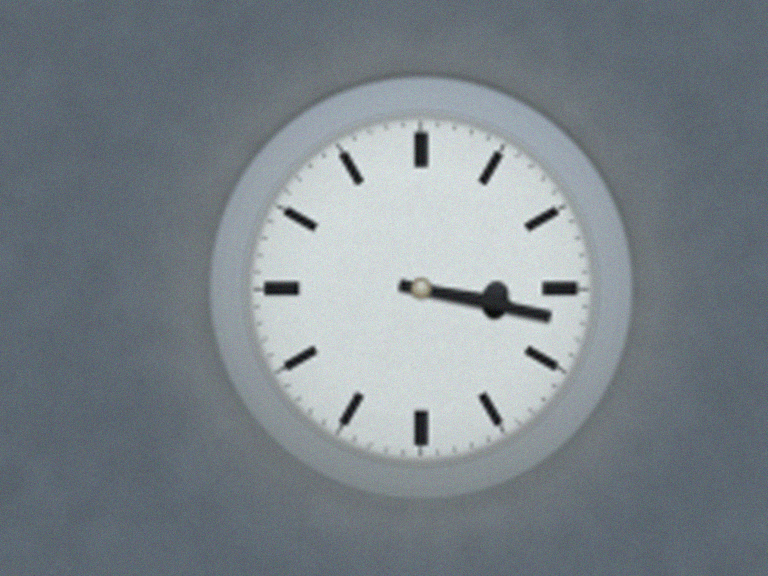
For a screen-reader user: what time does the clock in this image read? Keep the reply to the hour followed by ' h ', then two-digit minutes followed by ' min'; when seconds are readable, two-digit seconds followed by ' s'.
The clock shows 3 h 17 min
